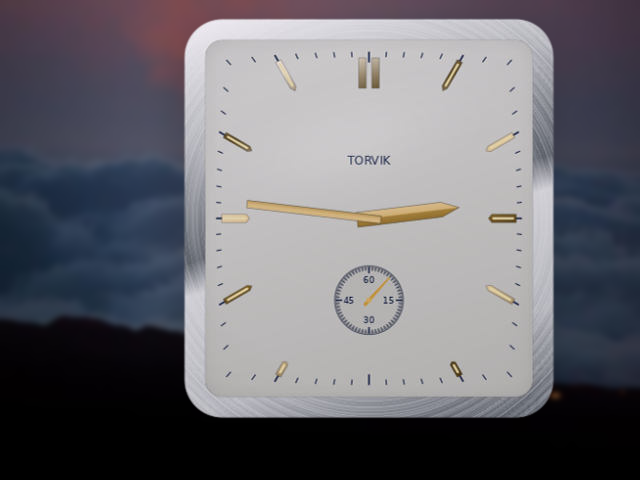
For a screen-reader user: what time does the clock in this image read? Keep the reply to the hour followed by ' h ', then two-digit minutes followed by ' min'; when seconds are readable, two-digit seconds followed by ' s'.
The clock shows 2 h 46 min 07 s
